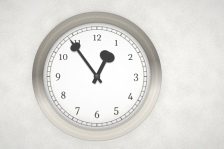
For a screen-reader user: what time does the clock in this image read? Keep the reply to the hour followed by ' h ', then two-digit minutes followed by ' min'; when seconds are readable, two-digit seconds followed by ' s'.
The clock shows 12 h 54 min
